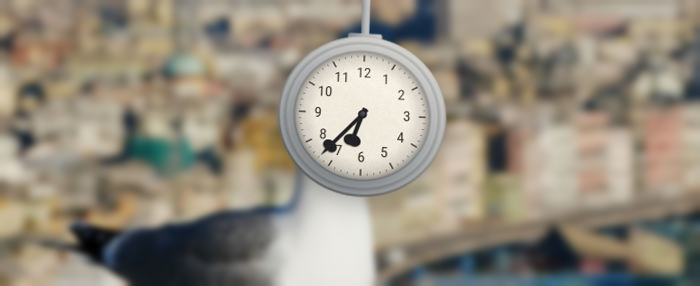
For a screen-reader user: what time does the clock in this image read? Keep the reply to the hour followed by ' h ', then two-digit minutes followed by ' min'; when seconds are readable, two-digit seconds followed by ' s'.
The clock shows 6 h 37 min
